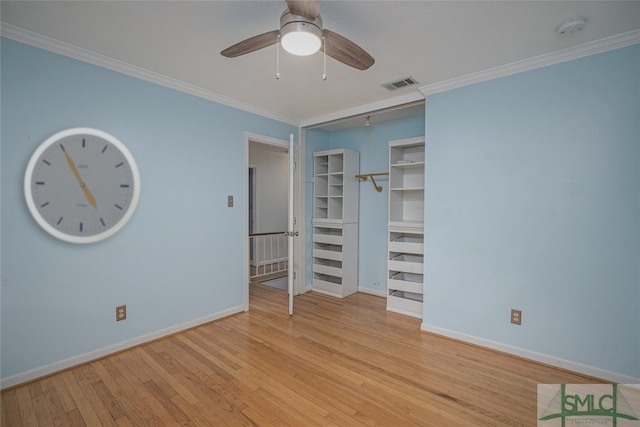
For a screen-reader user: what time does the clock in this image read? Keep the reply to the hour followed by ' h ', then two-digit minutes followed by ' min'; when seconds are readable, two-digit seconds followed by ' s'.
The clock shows 4 h 55 min
